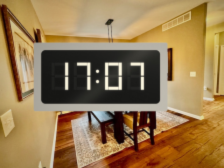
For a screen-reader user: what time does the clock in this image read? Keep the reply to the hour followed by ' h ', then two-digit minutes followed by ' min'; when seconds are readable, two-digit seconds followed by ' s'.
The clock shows 17 h 07 min
